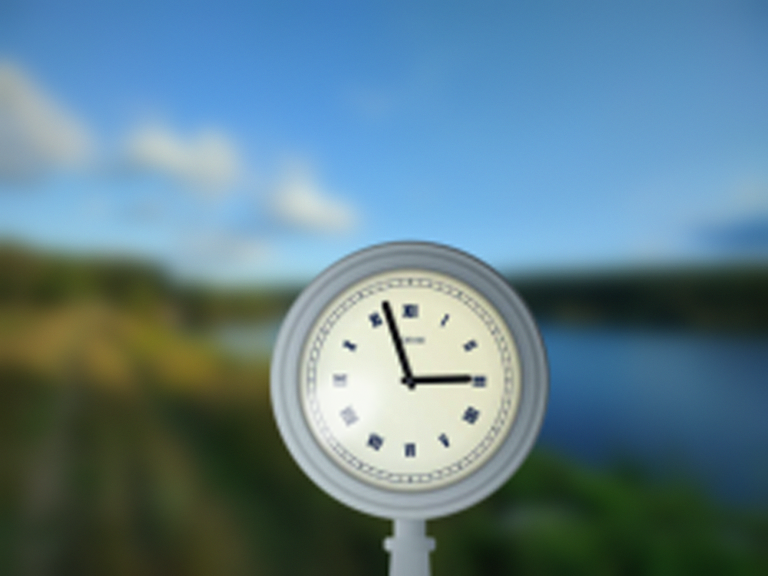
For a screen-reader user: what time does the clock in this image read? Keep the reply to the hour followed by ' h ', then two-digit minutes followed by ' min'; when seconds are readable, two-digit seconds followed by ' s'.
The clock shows 2 h 57 min
